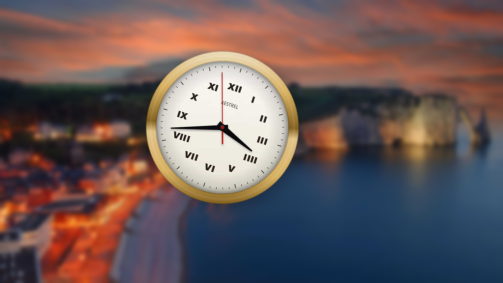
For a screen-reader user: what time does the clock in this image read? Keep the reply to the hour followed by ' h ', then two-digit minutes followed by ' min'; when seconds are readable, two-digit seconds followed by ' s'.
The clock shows 3 h 41 min 57 s
